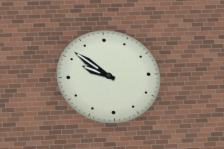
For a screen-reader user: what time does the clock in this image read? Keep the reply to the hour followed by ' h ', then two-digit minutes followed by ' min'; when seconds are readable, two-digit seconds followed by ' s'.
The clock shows 9 h 52 min
